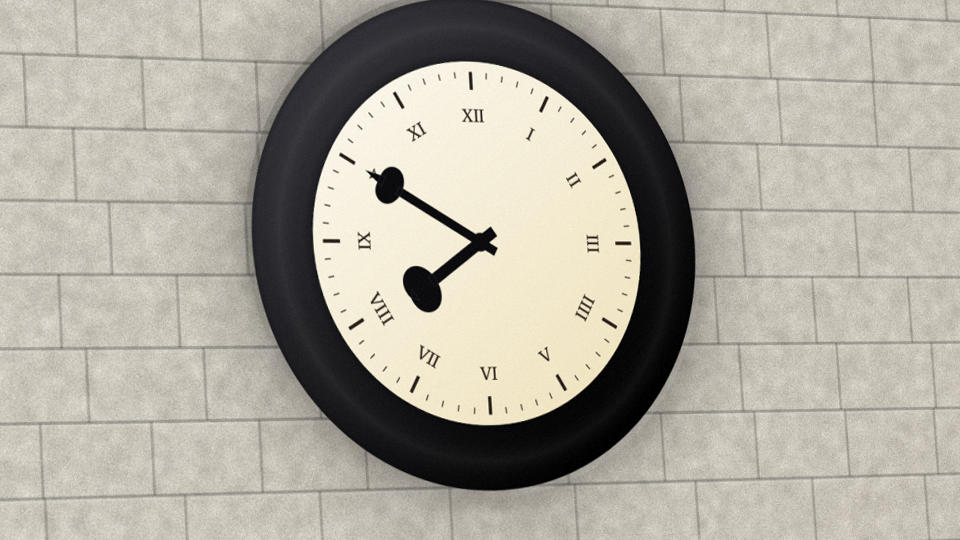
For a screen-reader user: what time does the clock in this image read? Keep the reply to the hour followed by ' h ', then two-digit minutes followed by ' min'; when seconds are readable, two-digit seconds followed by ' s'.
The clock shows 7 h 50 min
